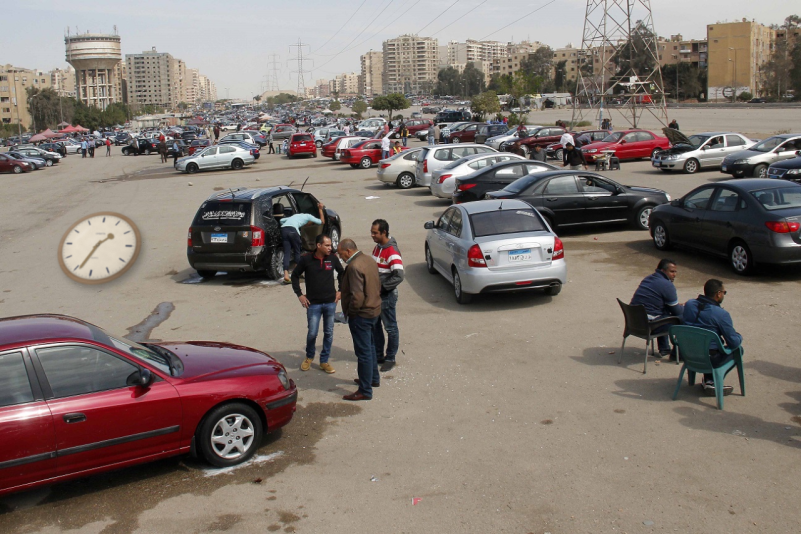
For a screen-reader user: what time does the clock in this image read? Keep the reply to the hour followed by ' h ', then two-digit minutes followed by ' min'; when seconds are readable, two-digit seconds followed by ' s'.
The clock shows 1 h 34 min
